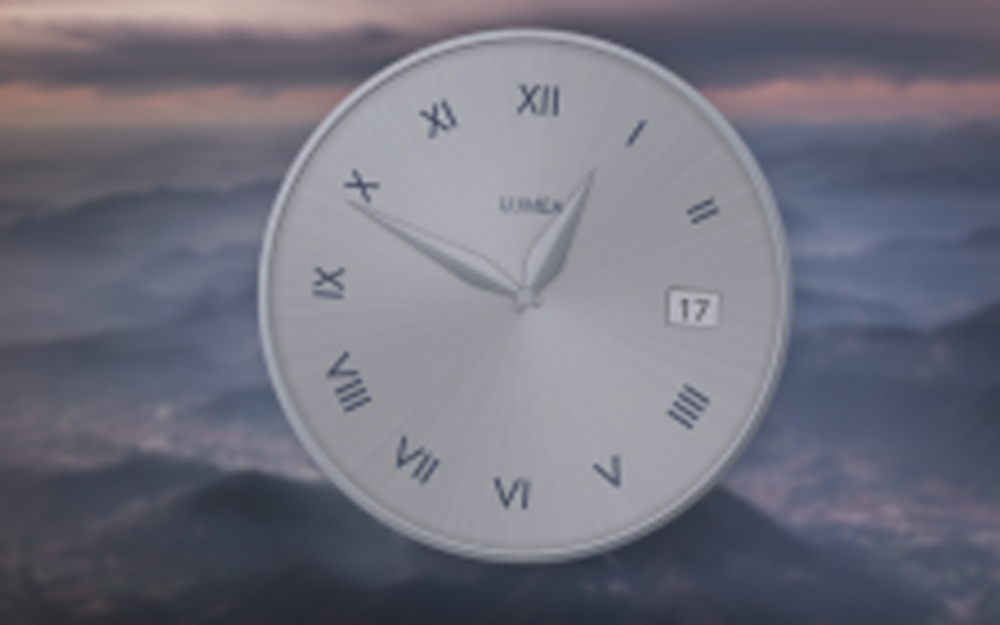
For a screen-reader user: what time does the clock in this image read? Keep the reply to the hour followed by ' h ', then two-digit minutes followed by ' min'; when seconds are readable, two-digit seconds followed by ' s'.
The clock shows 12 h 49 min
